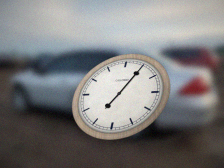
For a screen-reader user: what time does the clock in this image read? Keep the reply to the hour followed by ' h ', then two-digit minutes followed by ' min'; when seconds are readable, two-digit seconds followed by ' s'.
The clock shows 7 h 05 min
